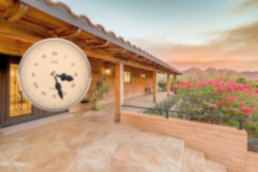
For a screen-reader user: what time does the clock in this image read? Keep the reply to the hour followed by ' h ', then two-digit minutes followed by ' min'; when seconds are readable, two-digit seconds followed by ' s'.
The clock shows 3 h 27 min
